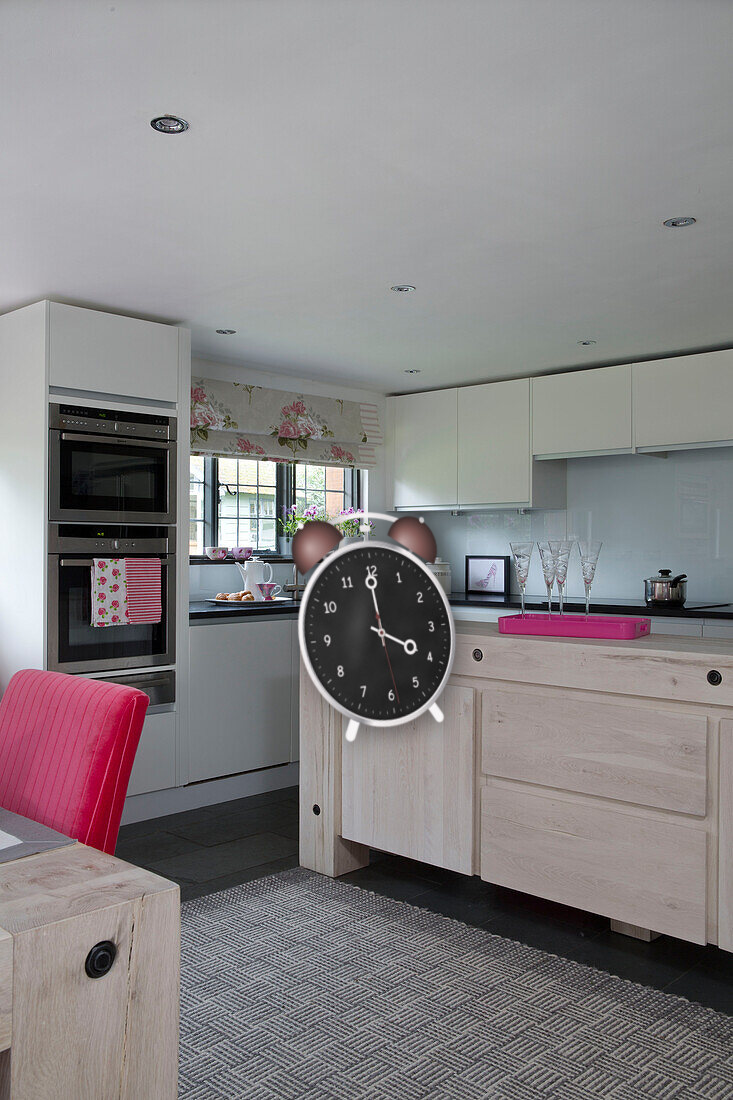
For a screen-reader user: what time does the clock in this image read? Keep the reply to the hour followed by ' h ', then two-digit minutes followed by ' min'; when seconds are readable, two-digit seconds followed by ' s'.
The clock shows 3 h 59 min 29 s
